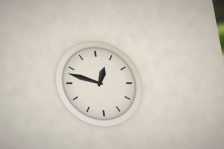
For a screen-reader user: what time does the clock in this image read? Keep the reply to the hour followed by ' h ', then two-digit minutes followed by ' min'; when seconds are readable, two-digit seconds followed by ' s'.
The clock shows 12 h 48 min
